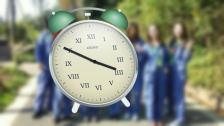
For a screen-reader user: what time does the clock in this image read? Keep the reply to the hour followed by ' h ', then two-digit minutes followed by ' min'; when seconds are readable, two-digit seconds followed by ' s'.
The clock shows 3 h 50 min
